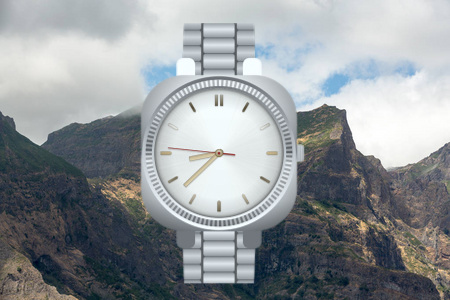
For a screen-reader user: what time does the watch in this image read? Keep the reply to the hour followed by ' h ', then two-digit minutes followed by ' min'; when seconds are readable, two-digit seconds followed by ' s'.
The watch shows 8 h 37 min 46 s
